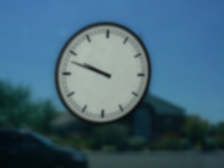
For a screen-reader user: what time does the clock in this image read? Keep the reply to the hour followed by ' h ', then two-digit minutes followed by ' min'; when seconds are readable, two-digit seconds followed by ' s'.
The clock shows 9 h 48 min
